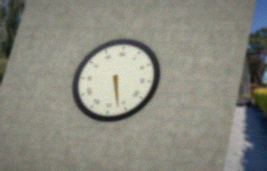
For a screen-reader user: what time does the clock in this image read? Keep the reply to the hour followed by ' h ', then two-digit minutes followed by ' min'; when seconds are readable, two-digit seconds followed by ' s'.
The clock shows 5 h 27 min
